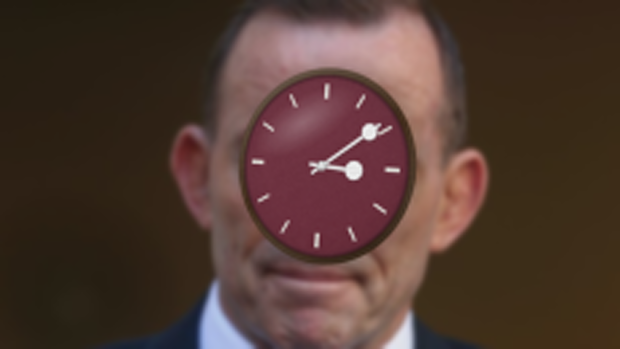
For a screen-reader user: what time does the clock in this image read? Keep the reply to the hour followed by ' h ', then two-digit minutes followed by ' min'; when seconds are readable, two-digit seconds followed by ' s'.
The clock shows 3 h 09 min
